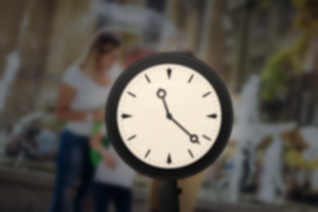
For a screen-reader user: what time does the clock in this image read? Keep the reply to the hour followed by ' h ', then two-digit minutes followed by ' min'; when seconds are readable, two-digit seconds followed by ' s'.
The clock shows 11 h 22 min
